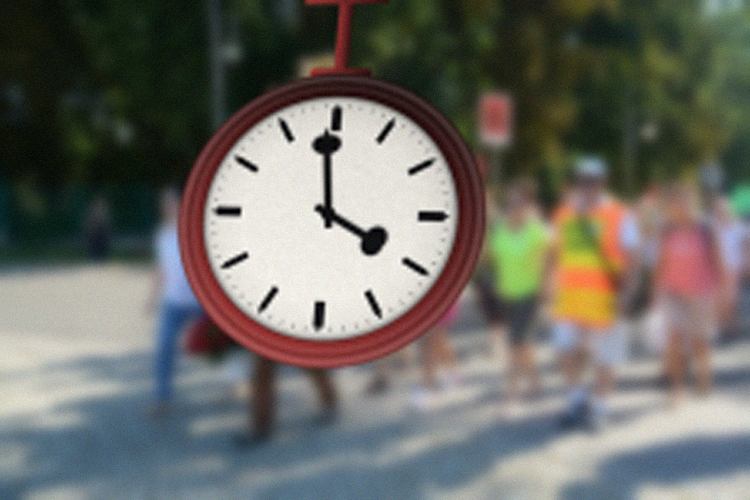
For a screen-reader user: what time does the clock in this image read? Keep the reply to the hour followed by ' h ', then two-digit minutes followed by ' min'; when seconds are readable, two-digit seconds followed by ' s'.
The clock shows 3 h 59 min
